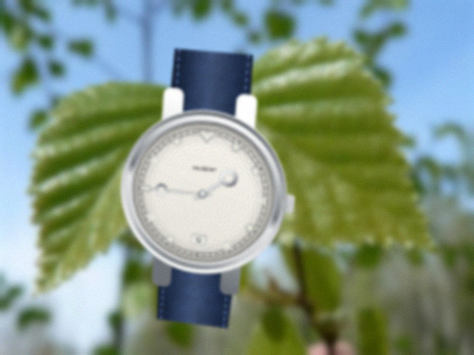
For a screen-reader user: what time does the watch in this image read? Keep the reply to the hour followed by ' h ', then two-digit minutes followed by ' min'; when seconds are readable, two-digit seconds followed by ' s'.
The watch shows 1 h 45 min
